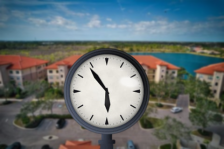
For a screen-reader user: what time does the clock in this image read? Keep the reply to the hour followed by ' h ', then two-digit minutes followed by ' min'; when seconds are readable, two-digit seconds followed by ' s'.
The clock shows 5 h 54 min
